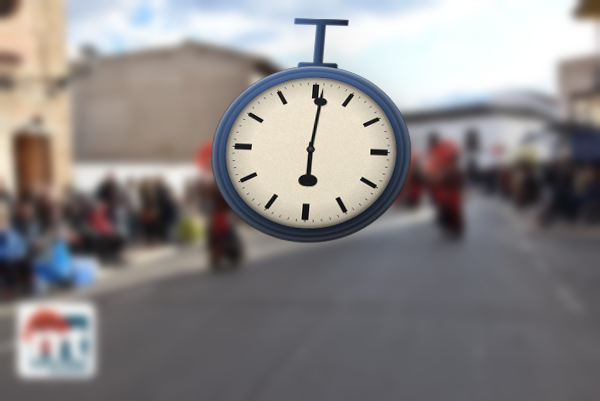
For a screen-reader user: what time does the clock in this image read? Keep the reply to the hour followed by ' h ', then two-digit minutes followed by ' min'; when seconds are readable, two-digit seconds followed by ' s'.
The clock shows 6 h 01 min
